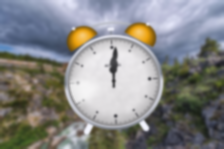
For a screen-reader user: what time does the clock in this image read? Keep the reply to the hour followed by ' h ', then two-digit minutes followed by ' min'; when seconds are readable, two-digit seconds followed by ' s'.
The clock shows 12 h 01 min
